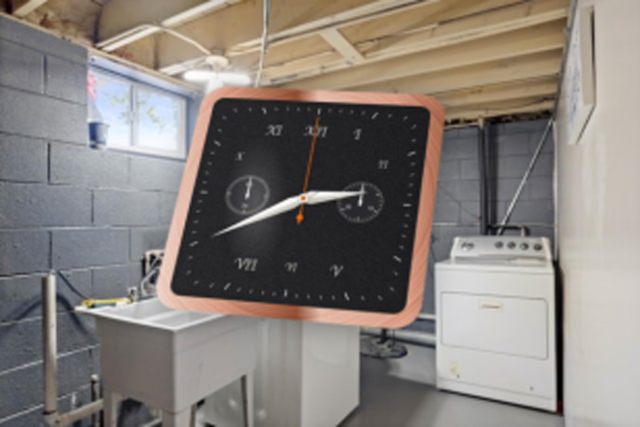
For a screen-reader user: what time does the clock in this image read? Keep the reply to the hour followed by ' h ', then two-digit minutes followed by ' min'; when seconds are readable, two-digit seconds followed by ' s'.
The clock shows 2 h 40 min
